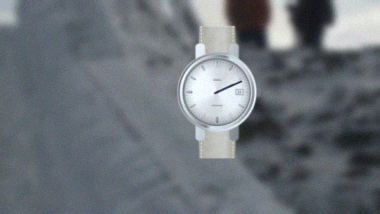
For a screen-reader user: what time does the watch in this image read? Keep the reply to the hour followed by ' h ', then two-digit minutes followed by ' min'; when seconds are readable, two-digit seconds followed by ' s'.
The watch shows 2 h 11 min
